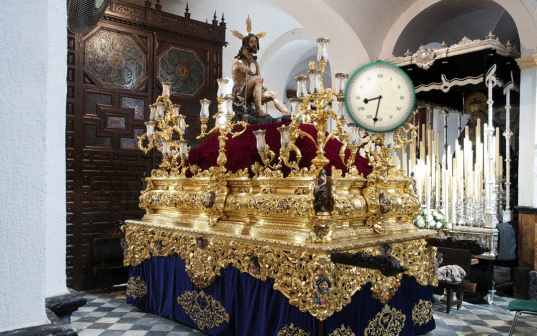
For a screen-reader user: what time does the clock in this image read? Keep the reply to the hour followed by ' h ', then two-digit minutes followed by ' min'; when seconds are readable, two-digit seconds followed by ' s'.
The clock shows 8 h 32 min
